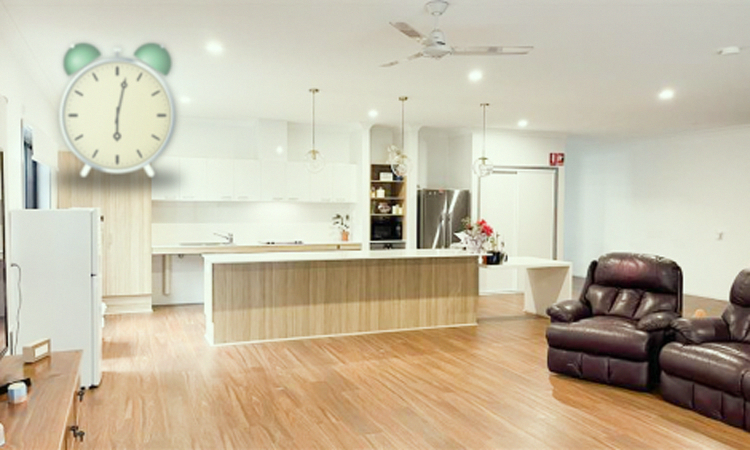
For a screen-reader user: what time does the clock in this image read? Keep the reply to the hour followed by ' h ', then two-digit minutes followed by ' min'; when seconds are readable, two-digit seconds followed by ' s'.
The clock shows 6 h 02 min
